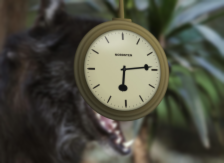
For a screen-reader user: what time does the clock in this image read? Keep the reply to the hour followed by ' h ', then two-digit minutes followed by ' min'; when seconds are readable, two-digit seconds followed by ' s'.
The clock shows 6 h 14 min
